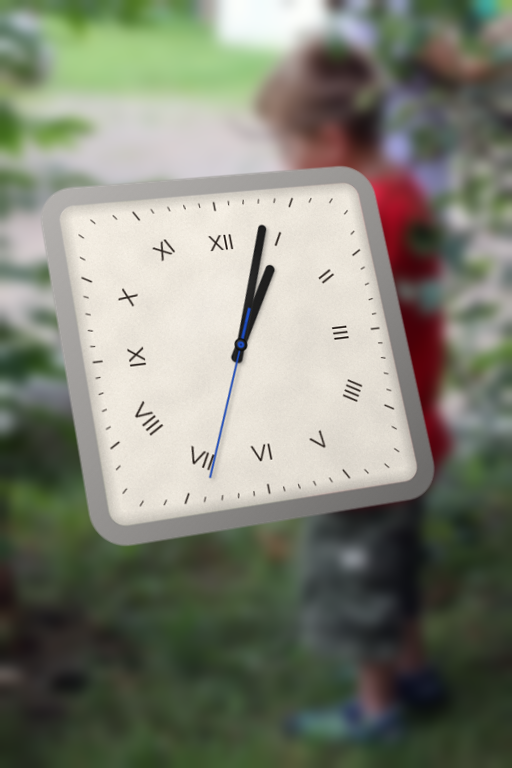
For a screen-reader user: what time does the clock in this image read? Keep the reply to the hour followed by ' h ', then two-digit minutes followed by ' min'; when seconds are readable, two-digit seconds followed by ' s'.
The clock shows 1 h 03 min 34 s
